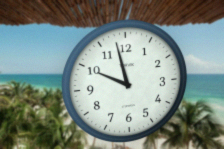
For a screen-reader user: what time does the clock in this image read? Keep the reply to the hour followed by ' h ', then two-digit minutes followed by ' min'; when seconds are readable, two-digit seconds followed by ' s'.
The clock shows 9 h 58 min
